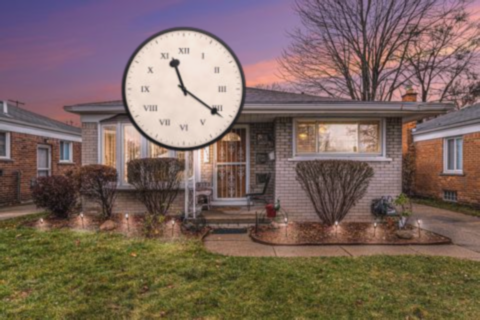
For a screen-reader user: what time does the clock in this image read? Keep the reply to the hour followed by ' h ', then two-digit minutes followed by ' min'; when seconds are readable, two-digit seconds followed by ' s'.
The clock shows 11 h 21 min
